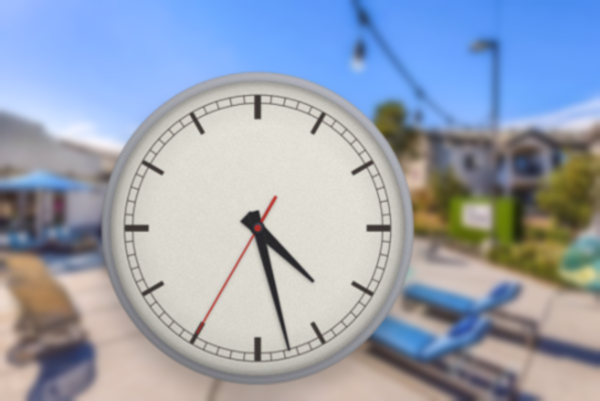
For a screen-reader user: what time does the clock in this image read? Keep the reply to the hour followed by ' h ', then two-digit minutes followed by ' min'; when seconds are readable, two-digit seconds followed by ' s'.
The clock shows 4 h 27 min 35 s
